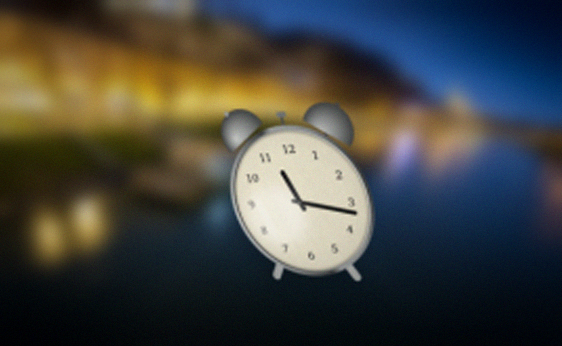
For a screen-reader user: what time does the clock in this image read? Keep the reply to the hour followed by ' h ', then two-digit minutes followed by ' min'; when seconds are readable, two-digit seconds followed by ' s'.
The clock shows 11 h 17 min
